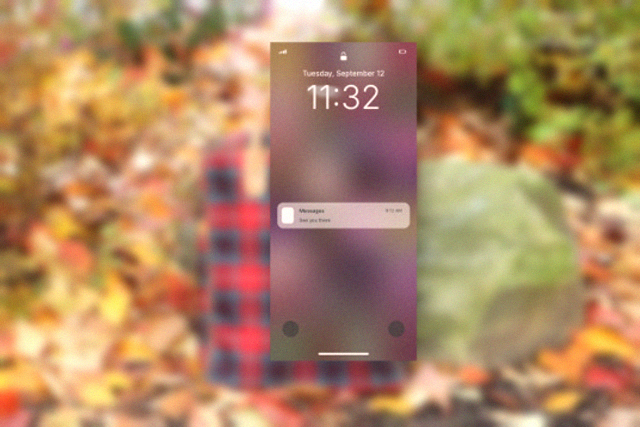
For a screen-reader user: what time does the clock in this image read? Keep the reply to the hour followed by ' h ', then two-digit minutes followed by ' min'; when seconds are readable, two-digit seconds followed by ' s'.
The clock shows 11 h 32 min
